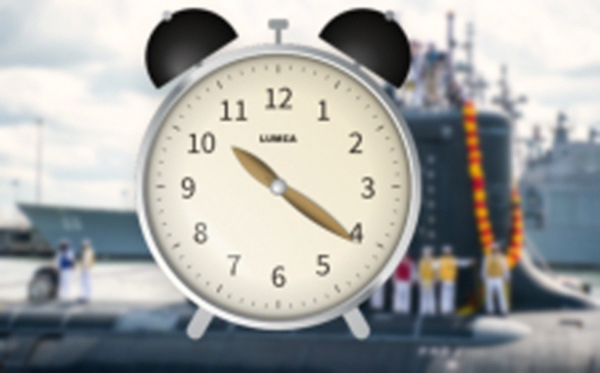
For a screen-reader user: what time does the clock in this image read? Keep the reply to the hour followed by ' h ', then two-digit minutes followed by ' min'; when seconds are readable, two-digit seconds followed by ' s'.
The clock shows 10 h 21 min
